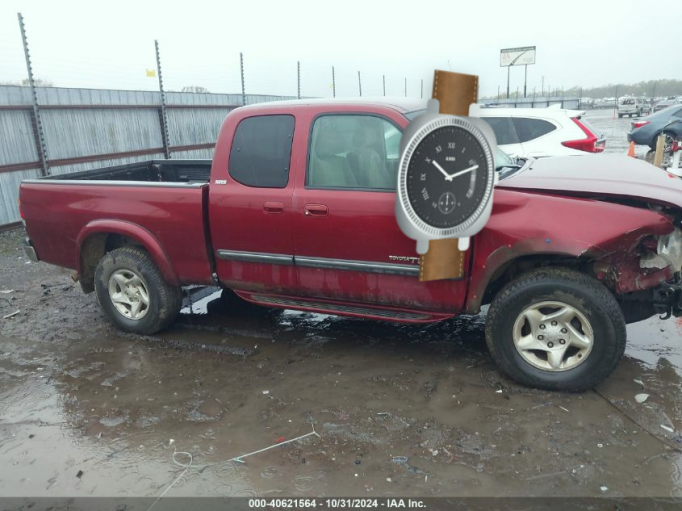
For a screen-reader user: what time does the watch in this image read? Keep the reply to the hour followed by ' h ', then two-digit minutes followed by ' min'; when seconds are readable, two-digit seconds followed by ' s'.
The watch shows 10 h 12 min
